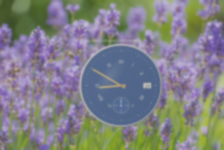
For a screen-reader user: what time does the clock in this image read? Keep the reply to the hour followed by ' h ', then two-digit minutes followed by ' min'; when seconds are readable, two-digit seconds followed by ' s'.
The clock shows 8 h 50 min
